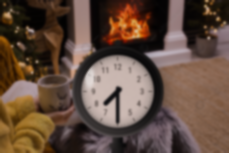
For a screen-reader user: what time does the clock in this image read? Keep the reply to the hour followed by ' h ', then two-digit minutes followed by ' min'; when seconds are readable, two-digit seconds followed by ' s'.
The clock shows 7 h 30 min
